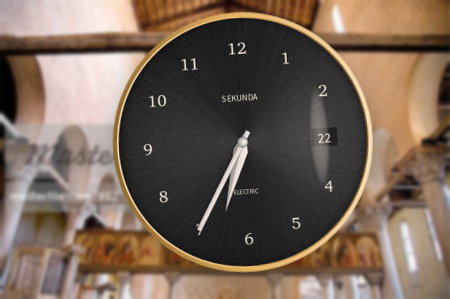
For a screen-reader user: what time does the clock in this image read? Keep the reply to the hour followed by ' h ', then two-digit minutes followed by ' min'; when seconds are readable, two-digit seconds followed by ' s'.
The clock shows 6 h 35 min
